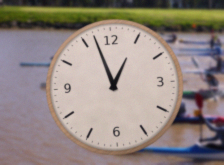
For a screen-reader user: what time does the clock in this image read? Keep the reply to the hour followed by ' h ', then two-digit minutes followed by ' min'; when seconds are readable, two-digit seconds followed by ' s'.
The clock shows 12 h 57 min
